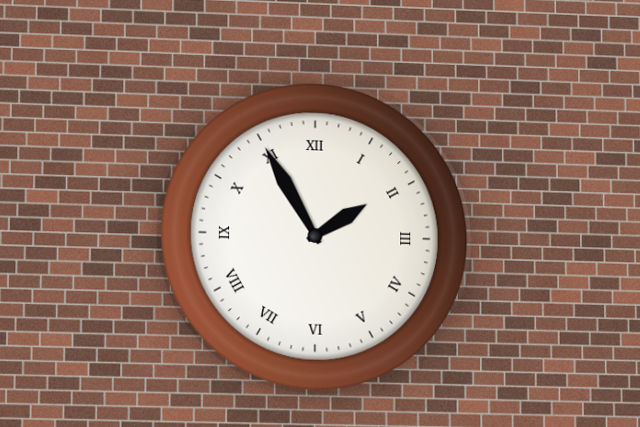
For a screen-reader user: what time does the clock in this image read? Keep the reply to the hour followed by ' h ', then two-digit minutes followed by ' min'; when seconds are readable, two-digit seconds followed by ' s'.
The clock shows 1 h 55 min
